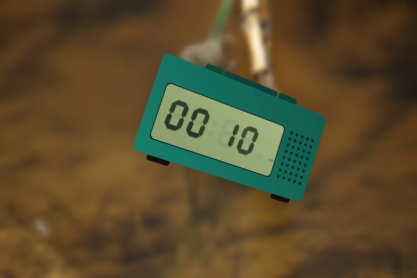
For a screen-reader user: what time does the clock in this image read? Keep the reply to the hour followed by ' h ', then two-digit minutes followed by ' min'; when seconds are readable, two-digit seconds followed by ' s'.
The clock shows 0 h 10 min
